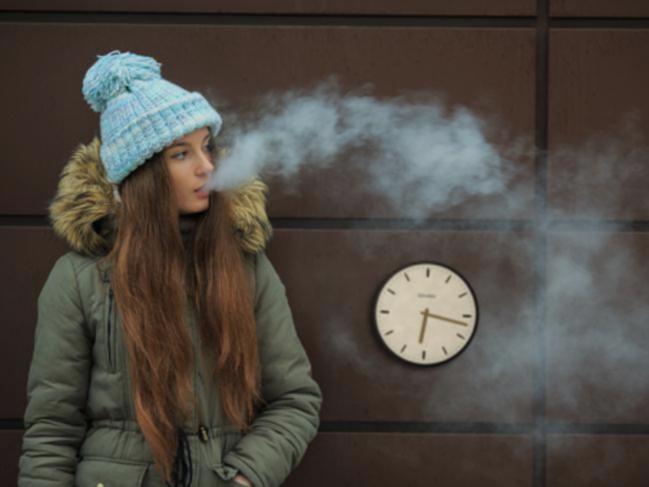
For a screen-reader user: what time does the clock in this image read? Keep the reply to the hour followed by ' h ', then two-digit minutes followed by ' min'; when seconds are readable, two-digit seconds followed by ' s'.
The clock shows 6 h 17 min
